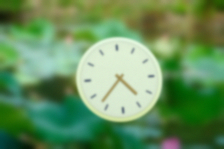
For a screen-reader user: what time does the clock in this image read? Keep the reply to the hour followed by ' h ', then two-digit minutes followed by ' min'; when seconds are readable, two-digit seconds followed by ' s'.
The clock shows 4 h 37 min
